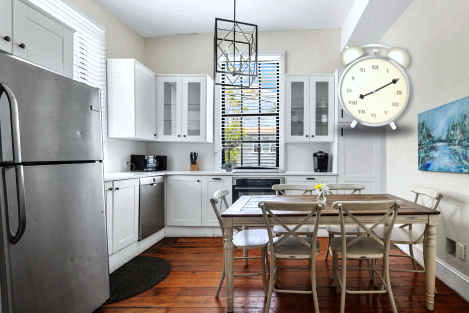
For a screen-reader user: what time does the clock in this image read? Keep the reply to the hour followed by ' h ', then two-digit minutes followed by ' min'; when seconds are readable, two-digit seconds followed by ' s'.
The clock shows 8 h 10 min
